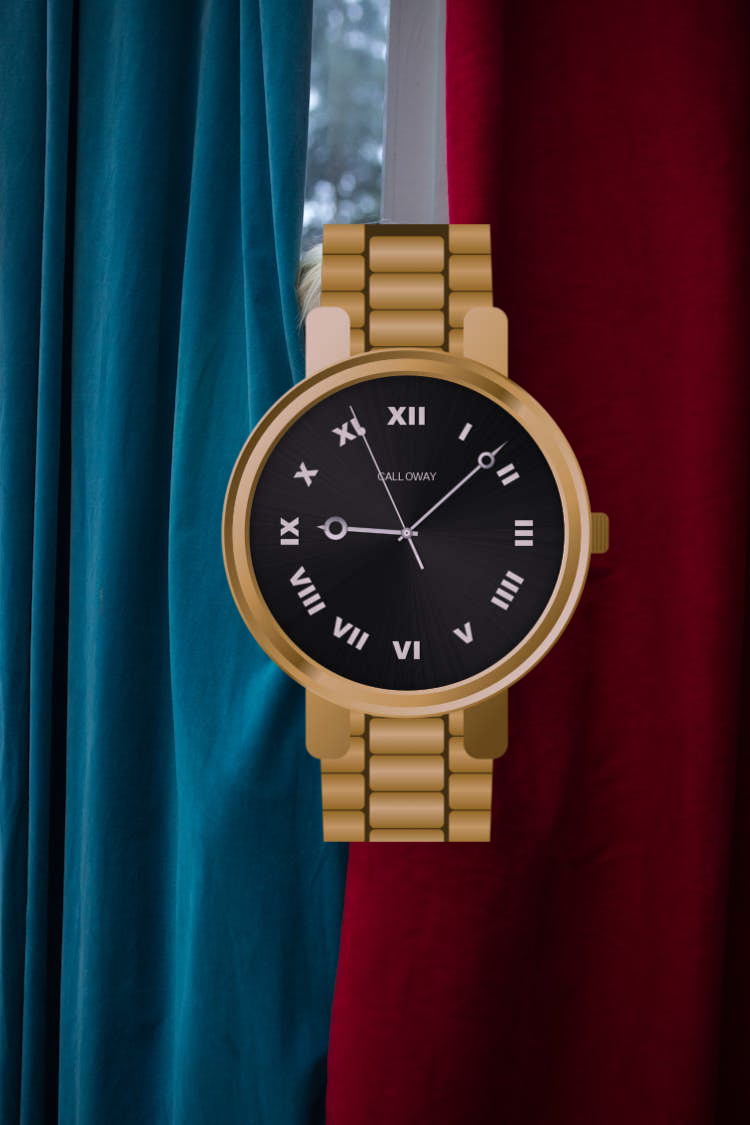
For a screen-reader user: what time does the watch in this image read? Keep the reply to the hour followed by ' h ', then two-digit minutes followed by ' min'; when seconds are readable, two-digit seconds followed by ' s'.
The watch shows 9 h 07 min 56 s
